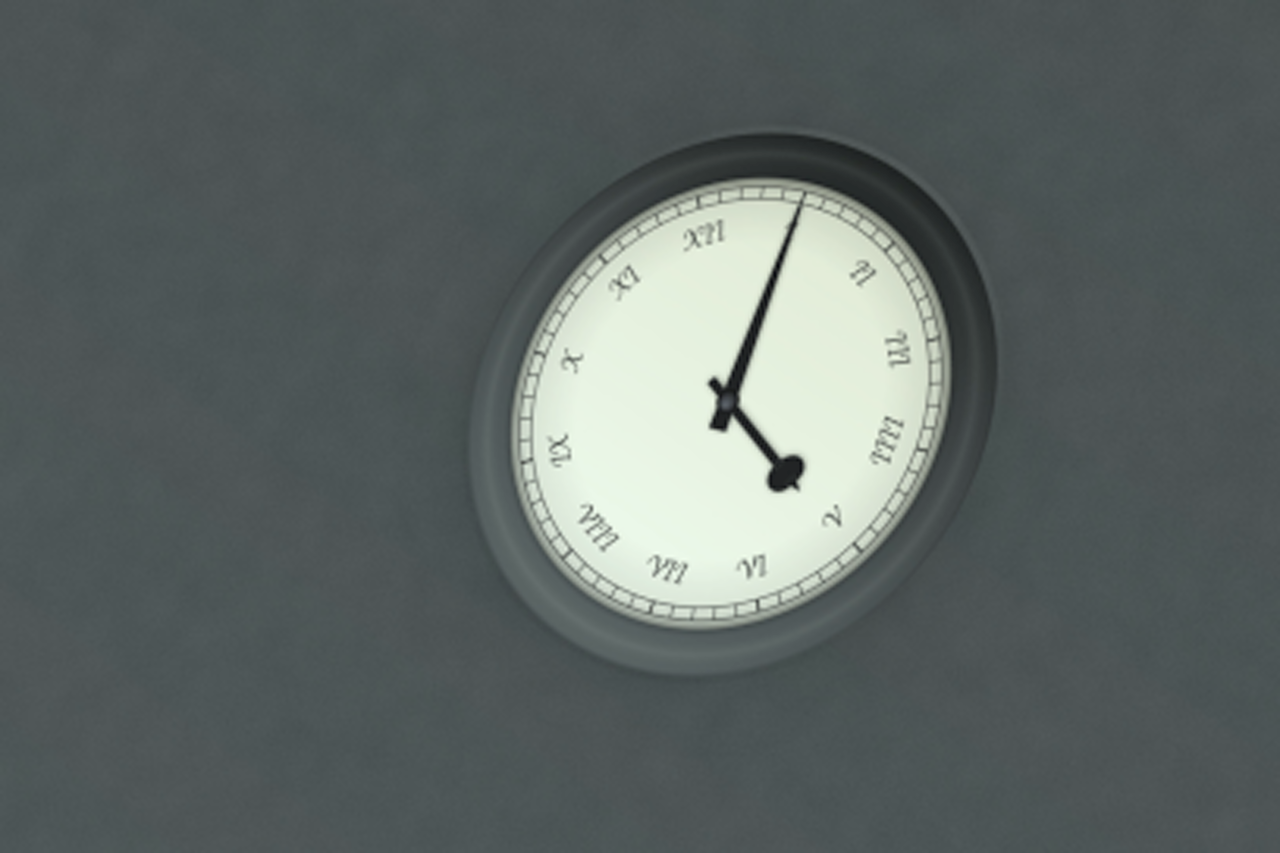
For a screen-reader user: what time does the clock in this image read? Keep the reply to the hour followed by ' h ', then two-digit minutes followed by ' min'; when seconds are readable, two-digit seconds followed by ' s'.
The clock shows 5 h 05 min
